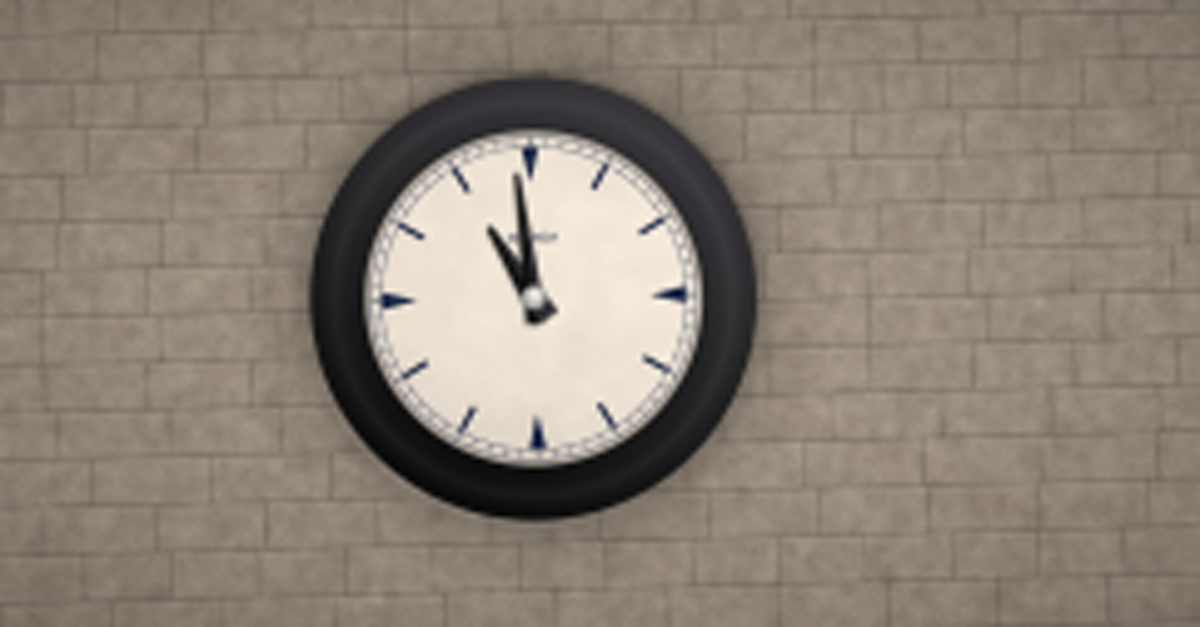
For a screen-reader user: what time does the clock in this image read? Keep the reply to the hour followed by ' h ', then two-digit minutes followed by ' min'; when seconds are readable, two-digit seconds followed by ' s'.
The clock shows 10 h 59 min
